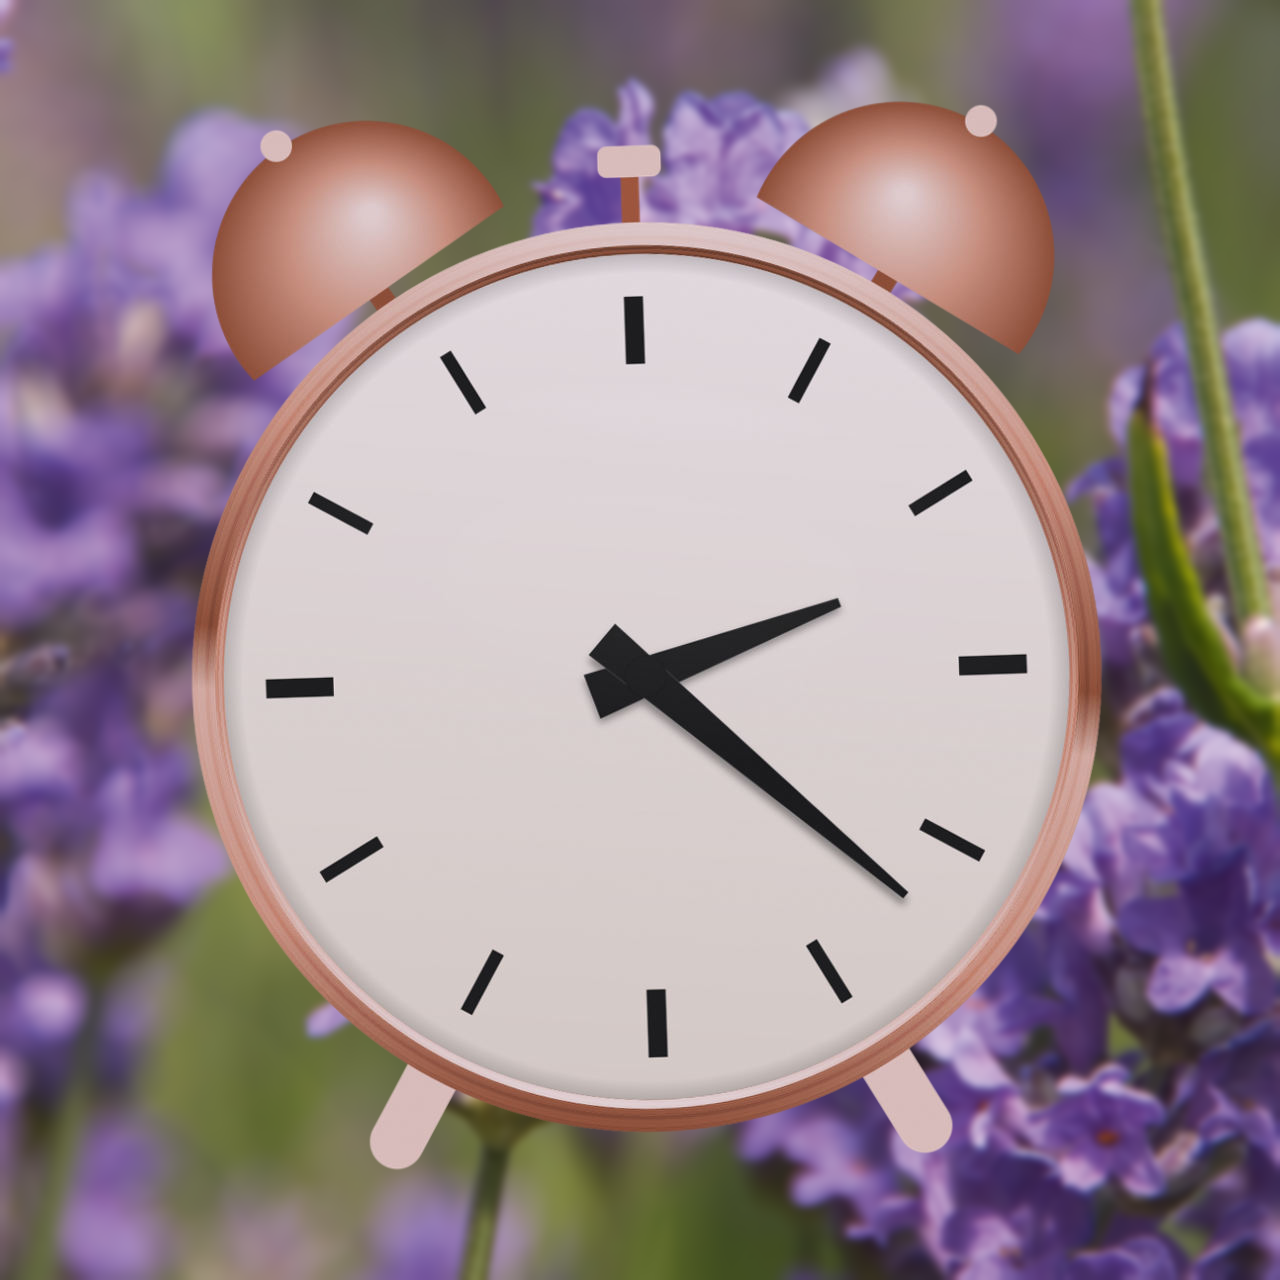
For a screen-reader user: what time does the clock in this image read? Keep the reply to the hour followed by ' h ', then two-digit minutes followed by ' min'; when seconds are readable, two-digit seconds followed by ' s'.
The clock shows 2 h 22 min
